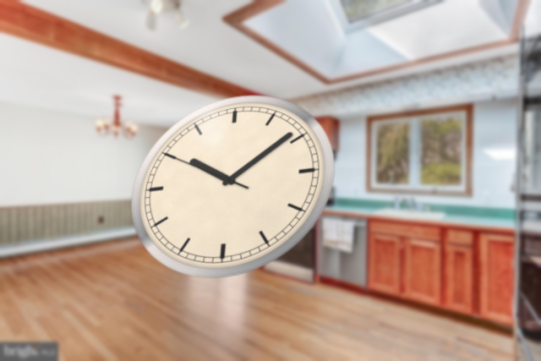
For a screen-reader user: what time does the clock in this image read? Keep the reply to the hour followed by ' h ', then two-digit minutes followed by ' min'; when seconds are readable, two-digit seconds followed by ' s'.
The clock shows 10 h 08 min 50 s
